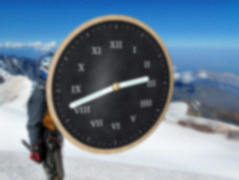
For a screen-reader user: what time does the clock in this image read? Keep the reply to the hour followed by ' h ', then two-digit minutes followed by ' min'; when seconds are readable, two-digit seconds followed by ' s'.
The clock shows 2 h 42 min
